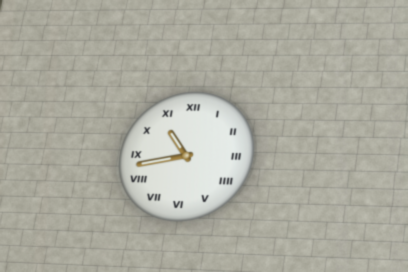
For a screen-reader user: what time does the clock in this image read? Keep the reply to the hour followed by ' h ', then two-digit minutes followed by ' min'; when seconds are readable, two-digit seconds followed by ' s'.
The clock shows 10 h 43 min
